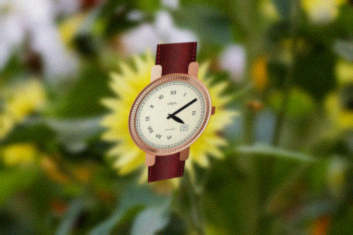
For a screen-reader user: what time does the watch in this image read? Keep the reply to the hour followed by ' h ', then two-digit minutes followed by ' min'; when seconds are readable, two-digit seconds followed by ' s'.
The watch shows 4 h 10 min
